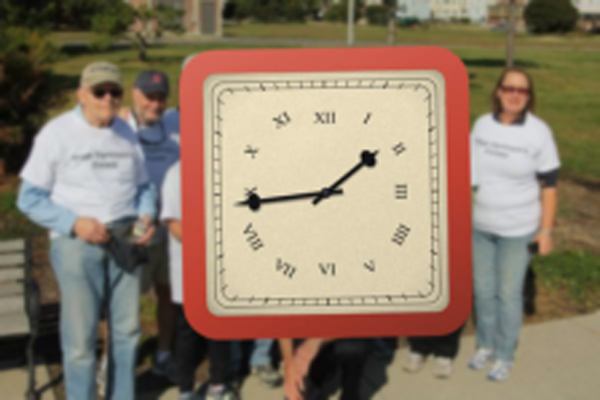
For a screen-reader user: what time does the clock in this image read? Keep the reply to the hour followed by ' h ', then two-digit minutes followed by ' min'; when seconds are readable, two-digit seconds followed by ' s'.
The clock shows 1 h 44 min
